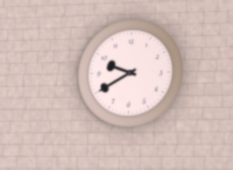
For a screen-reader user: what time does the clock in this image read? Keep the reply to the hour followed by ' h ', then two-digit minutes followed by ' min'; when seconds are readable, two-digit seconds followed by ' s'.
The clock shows 9 h 40 min
